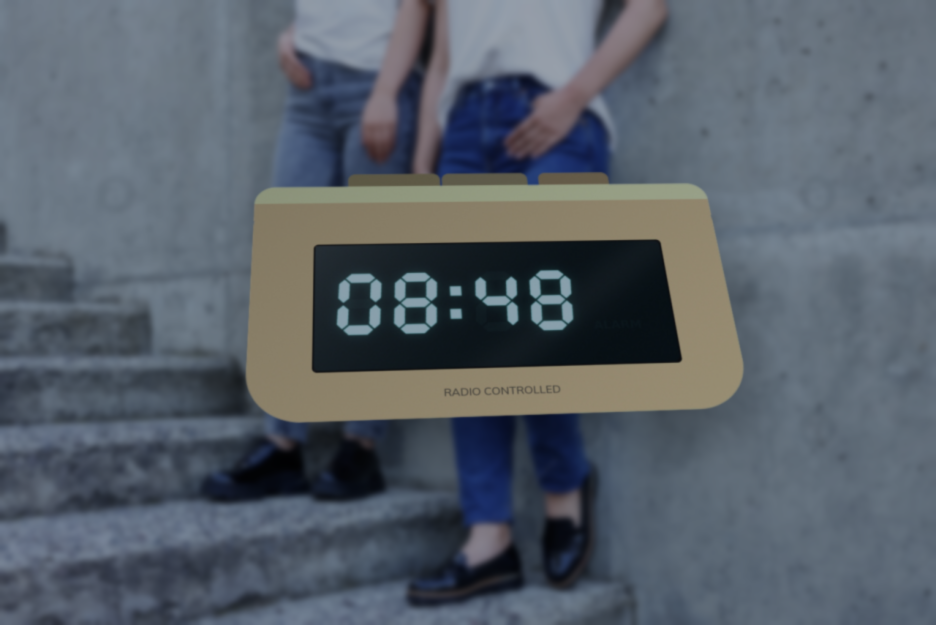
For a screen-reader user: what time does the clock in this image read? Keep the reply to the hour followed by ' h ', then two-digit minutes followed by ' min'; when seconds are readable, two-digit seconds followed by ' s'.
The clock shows 8 h 48 min
